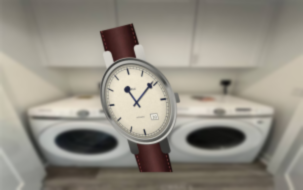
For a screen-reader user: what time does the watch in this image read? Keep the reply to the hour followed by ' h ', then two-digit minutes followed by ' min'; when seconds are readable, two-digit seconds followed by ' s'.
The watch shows 11 h 09 min
